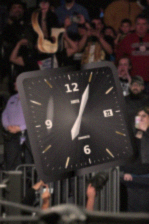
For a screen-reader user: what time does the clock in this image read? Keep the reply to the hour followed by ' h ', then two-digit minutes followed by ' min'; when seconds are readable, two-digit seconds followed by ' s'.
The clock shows 7 h 05 min
